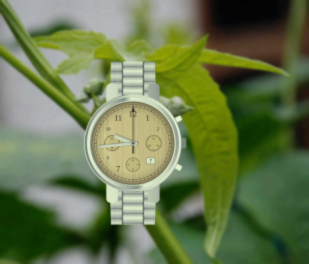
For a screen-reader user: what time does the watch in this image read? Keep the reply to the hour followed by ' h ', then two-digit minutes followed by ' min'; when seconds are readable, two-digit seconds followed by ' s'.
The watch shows 9 h 44 min
